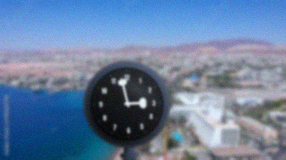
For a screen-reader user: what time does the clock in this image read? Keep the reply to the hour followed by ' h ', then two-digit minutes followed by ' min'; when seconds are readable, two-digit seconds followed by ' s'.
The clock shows 2 h 58 min
